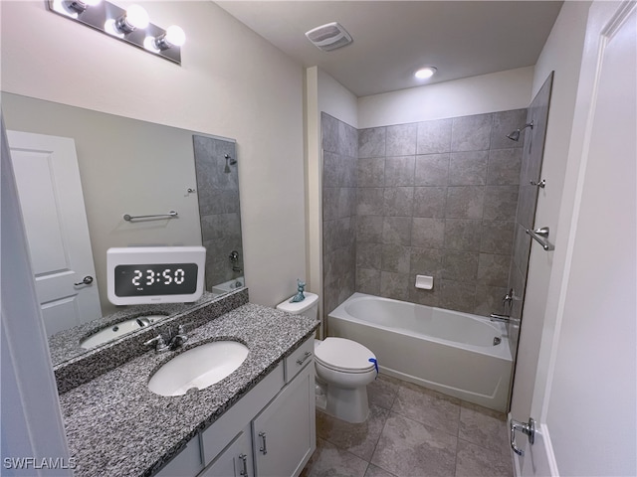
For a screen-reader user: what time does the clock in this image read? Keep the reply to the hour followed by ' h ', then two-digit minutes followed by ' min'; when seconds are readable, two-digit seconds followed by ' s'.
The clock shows 23 h 50 min
